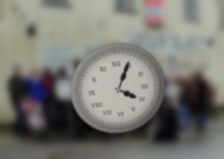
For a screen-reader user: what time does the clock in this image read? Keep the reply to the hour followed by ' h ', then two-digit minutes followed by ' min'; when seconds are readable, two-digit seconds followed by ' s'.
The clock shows 4 h 04 min
